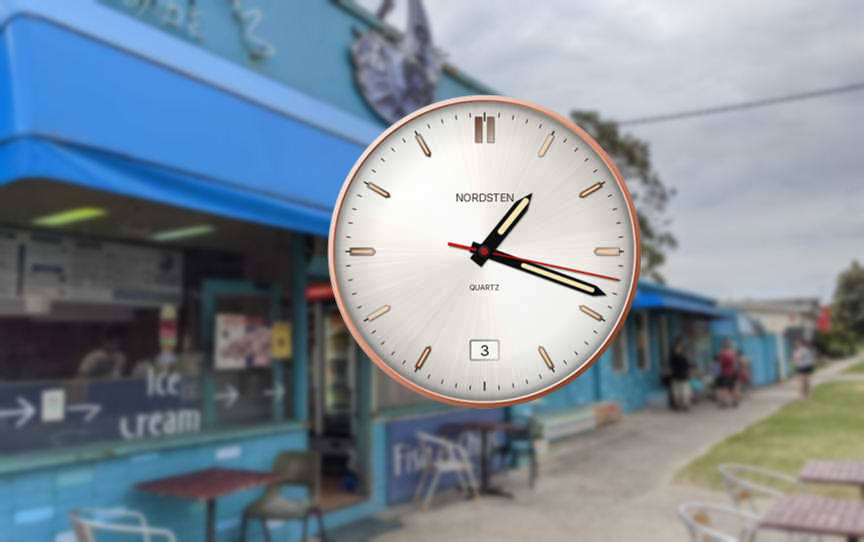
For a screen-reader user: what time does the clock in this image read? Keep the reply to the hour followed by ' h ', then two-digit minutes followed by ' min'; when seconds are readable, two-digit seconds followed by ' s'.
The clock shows 1 h 18 min 17 s
